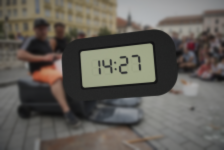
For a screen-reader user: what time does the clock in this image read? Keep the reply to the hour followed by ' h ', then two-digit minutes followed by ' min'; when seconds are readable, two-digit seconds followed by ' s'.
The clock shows 14 h 27 min
